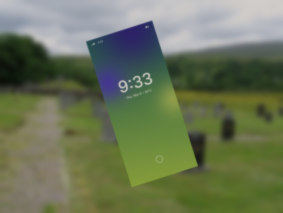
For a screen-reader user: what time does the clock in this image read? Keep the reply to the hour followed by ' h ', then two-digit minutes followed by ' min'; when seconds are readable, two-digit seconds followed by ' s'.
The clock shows 9 h 33 min
